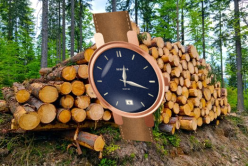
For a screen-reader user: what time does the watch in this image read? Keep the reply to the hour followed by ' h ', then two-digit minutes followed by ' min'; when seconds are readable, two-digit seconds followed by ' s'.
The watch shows 12 h 18 min
